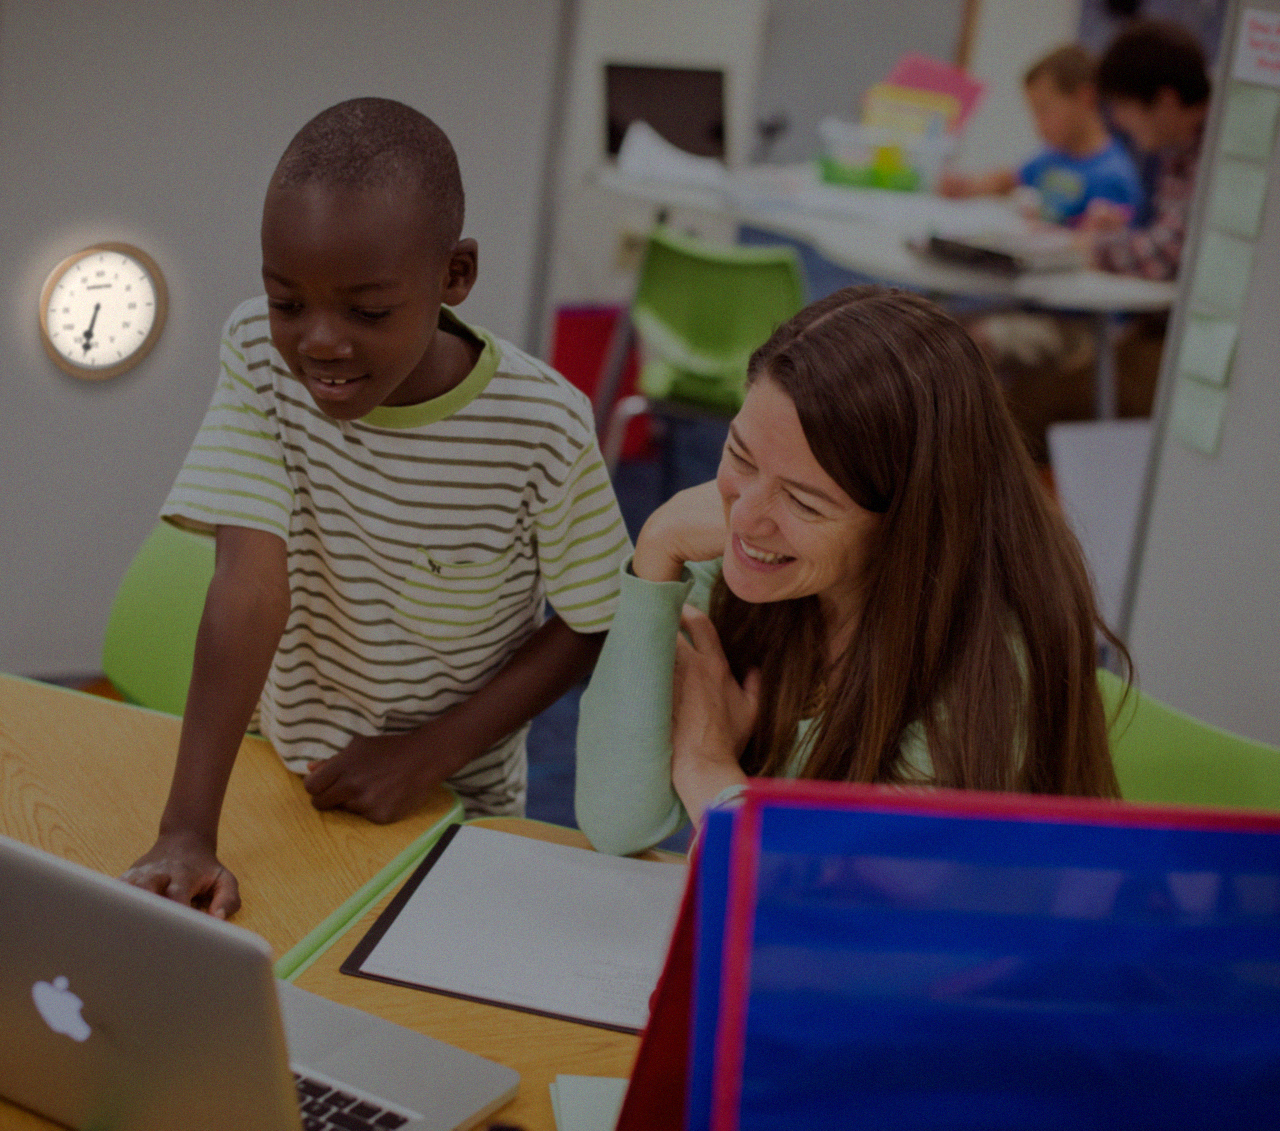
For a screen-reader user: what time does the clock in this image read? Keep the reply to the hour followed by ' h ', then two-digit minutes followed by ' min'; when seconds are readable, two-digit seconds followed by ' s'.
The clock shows 6 h 32 min
